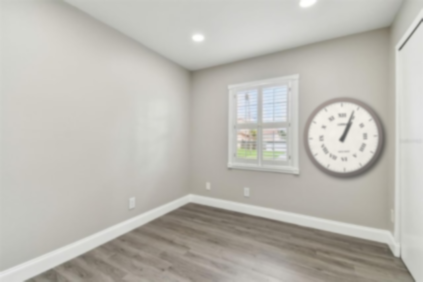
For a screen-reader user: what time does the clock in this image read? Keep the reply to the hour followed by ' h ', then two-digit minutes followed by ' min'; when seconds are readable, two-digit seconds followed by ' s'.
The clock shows 1 h 04 min
